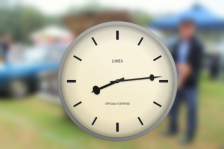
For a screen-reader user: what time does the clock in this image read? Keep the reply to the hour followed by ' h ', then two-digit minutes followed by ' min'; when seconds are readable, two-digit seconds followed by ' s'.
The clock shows 8 h 14 min
